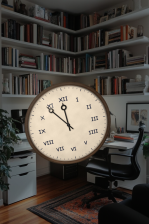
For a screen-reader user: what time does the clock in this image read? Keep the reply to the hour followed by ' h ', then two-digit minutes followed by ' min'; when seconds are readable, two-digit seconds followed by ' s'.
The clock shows 11 h 54 min
